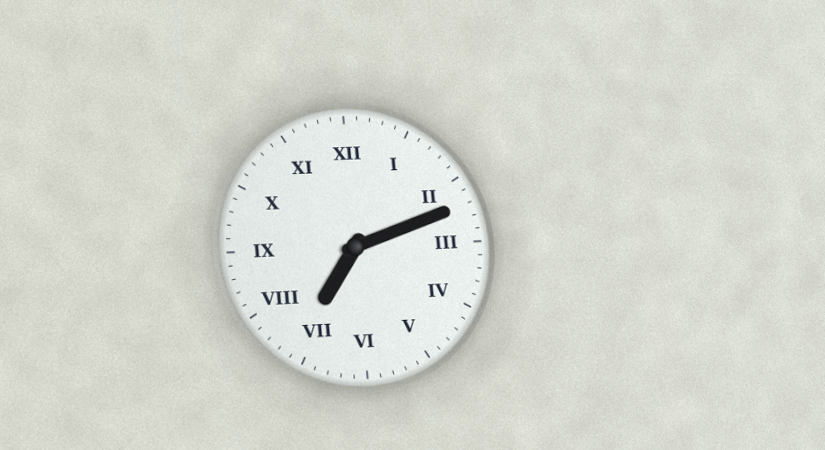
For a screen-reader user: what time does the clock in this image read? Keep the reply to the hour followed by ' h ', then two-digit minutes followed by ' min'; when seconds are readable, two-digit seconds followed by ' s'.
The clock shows 7 h 12 min
